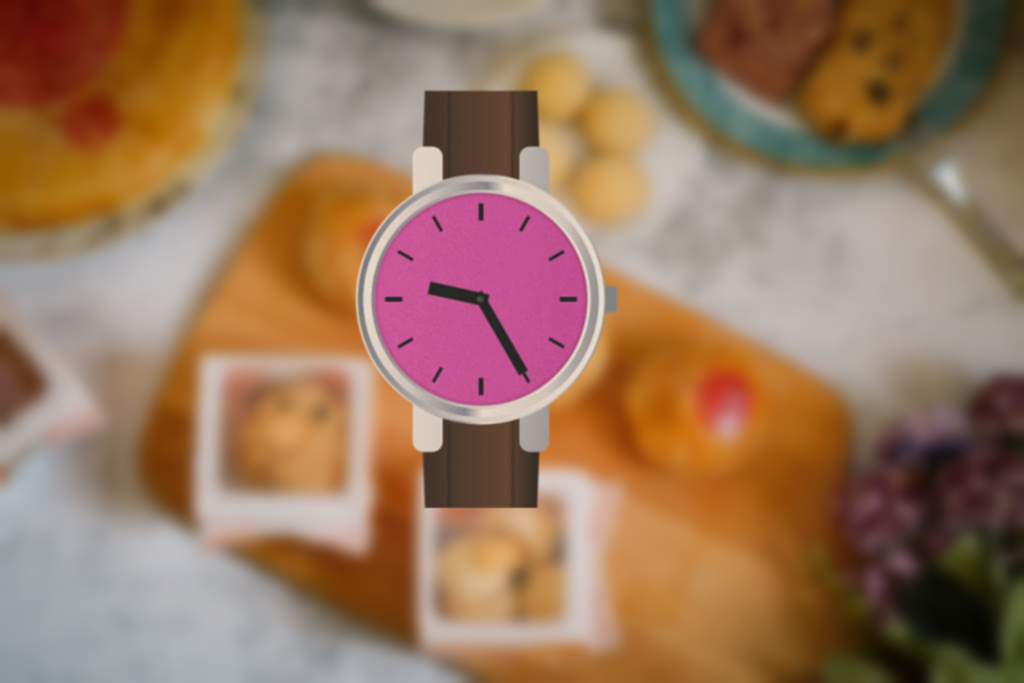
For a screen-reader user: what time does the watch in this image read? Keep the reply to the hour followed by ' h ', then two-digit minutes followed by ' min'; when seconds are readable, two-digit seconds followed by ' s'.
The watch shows 9 h 25 min
